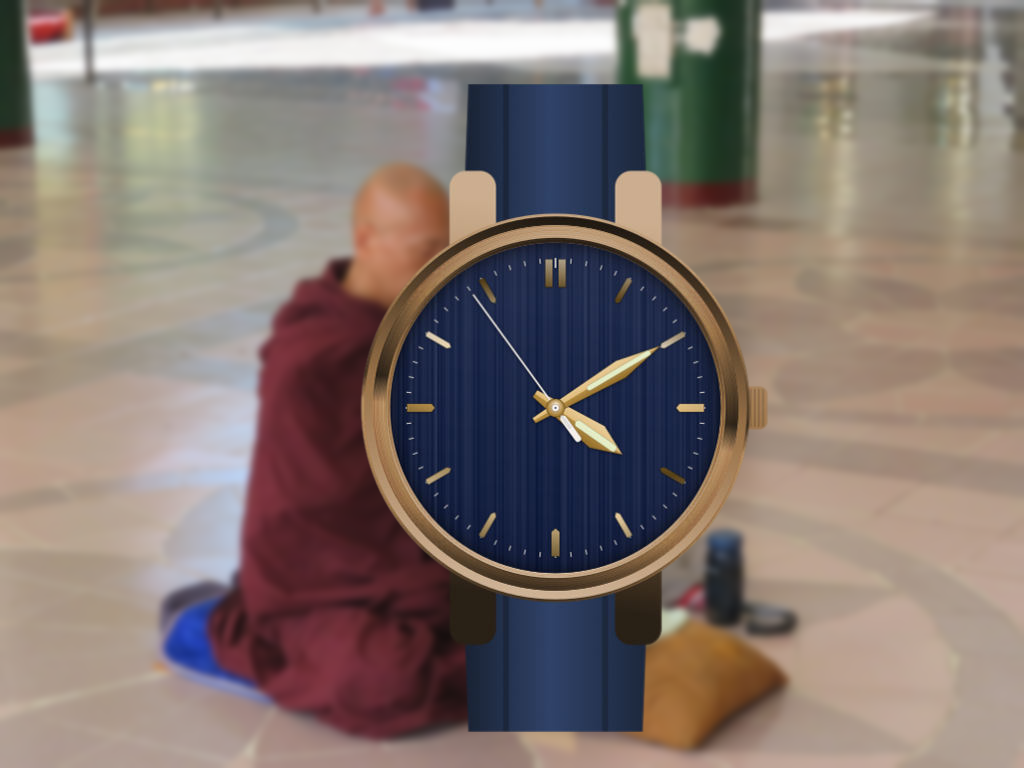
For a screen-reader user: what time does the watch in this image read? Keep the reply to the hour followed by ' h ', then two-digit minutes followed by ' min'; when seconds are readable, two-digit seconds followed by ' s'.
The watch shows 4 h 09 min 54 s
